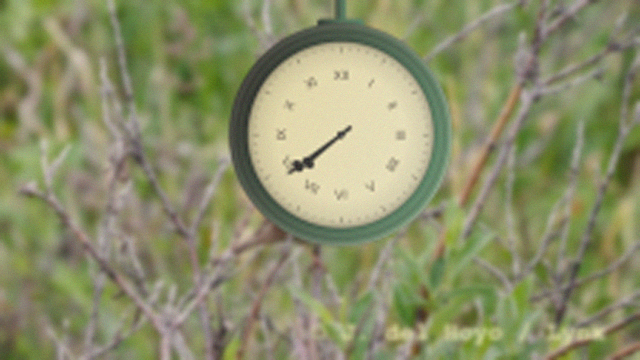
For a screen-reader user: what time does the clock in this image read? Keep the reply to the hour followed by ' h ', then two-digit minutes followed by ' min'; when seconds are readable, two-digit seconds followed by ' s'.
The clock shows 7 h 39 min
